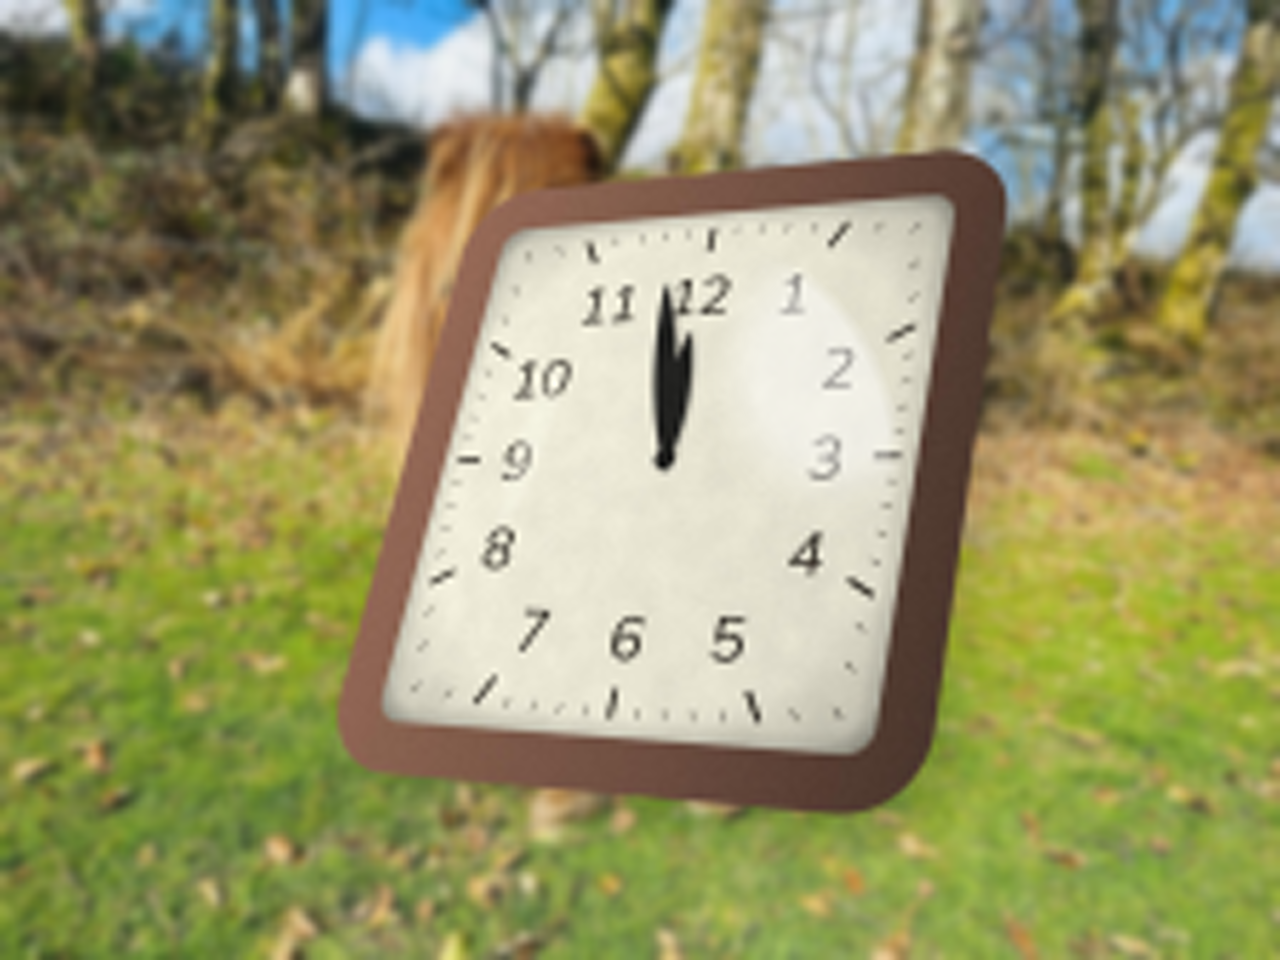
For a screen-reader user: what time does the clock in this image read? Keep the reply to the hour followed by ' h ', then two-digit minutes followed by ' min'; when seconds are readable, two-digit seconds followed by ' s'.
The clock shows 11 h 58 min
